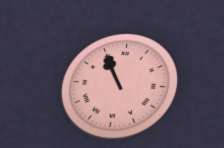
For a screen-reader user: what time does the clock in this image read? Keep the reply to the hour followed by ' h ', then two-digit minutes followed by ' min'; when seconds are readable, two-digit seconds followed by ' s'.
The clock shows 10 h 55 min
